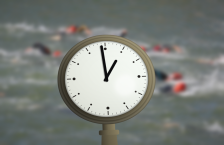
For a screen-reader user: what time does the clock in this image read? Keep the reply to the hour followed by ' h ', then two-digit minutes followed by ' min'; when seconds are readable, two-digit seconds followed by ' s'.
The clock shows 12 h 59 min
